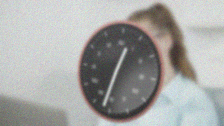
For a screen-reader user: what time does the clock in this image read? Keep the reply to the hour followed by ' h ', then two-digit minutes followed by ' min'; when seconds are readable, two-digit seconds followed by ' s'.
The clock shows 12 h 32 min
